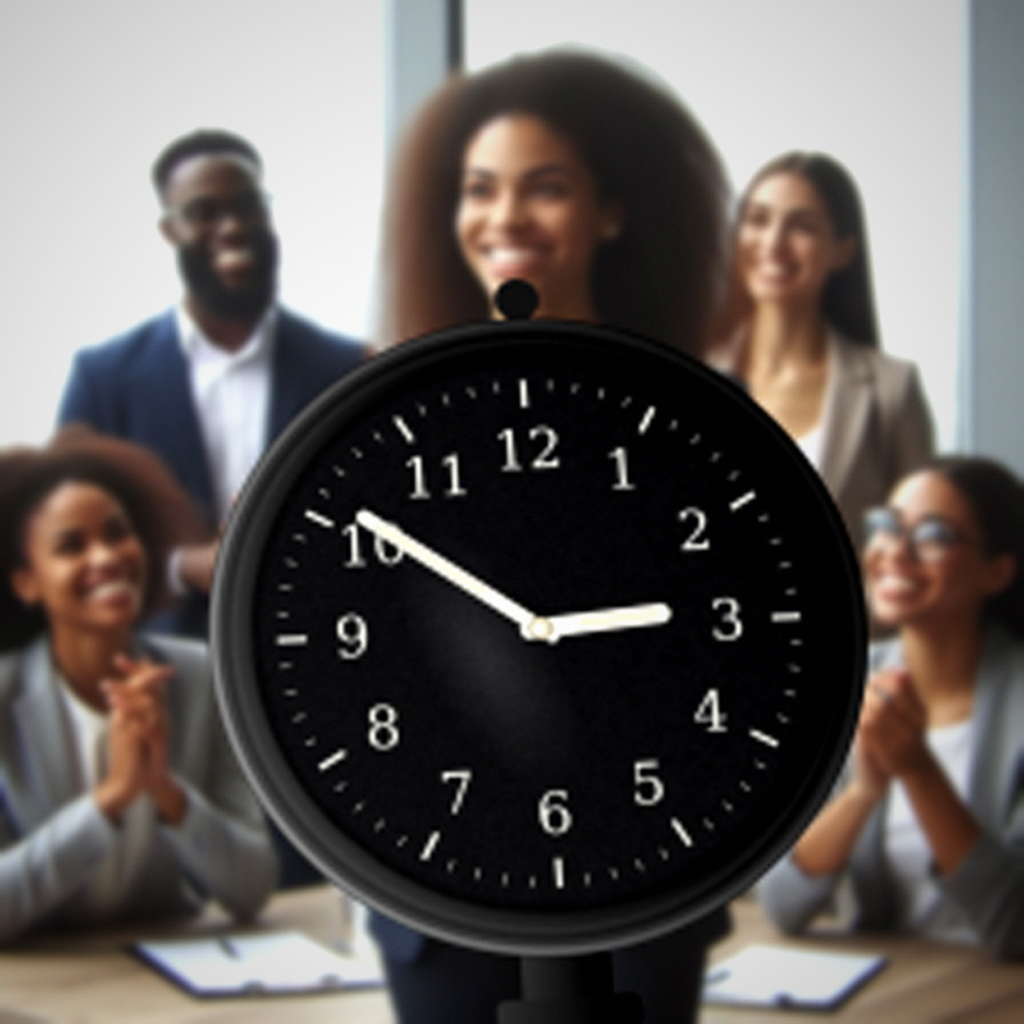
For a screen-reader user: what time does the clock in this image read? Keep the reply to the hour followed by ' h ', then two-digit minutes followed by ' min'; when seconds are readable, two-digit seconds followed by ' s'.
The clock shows 2 h 51 min
